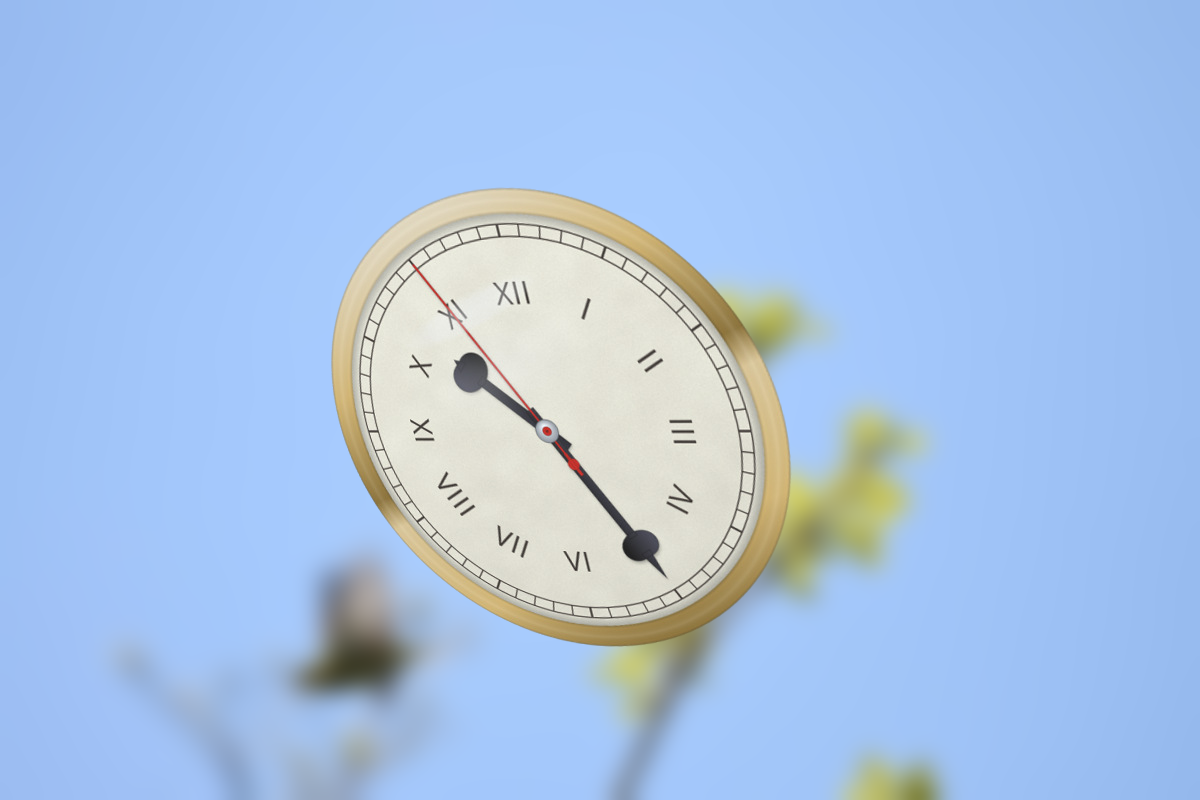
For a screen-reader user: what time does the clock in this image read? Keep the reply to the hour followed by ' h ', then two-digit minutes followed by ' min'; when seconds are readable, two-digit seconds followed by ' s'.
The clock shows 10 h 24 min 55 s
